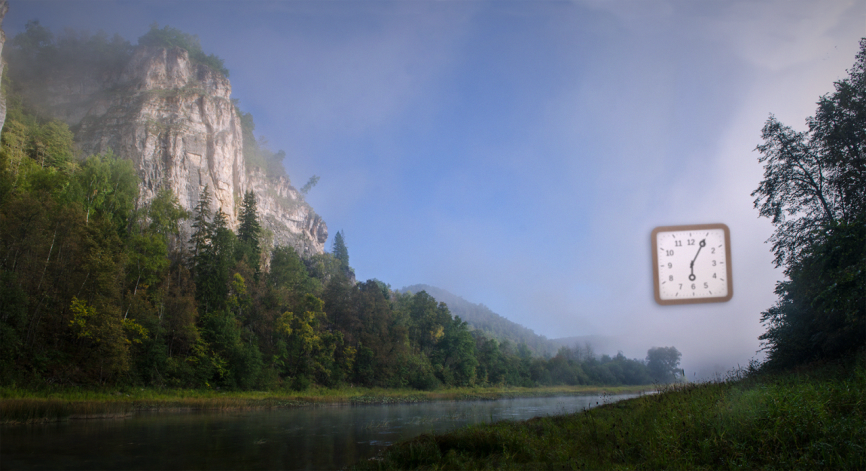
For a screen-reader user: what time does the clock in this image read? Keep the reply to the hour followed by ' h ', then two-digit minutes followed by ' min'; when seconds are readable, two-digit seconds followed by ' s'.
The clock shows 6 h 05 min
